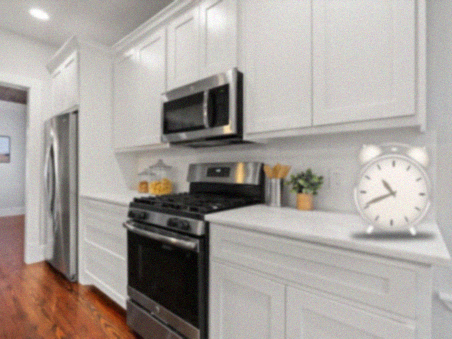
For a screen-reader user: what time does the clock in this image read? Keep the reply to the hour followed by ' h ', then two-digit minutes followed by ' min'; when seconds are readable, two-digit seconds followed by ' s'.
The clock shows 10 h 41 min
